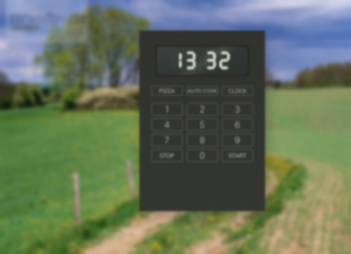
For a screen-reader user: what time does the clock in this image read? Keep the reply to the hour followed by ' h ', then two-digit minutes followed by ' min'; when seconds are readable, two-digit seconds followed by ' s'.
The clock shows 13 h 32 min
